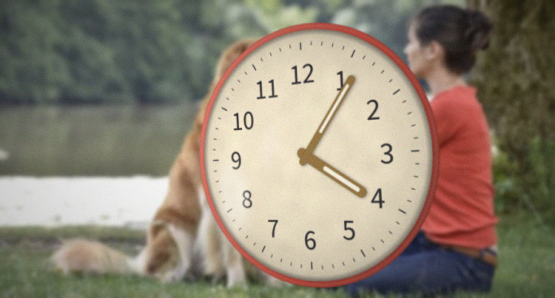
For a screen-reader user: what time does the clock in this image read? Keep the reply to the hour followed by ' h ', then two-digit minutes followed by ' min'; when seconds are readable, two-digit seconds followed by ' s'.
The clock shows 4 h 06 min
